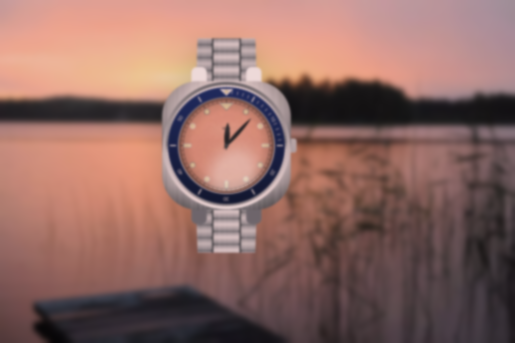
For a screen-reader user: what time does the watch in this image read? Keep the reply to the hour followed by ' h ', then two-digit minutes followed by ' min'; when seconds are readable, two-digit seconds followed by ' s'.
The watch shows 12 h 07 min
